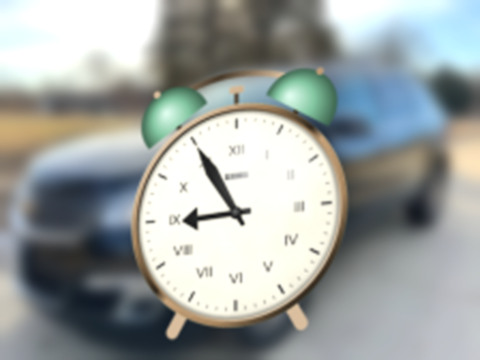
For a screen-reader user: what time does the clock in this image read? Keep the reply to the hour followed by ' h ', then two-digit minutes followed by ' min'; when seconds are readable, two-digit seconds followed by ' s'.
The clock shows 8 h 55 min
